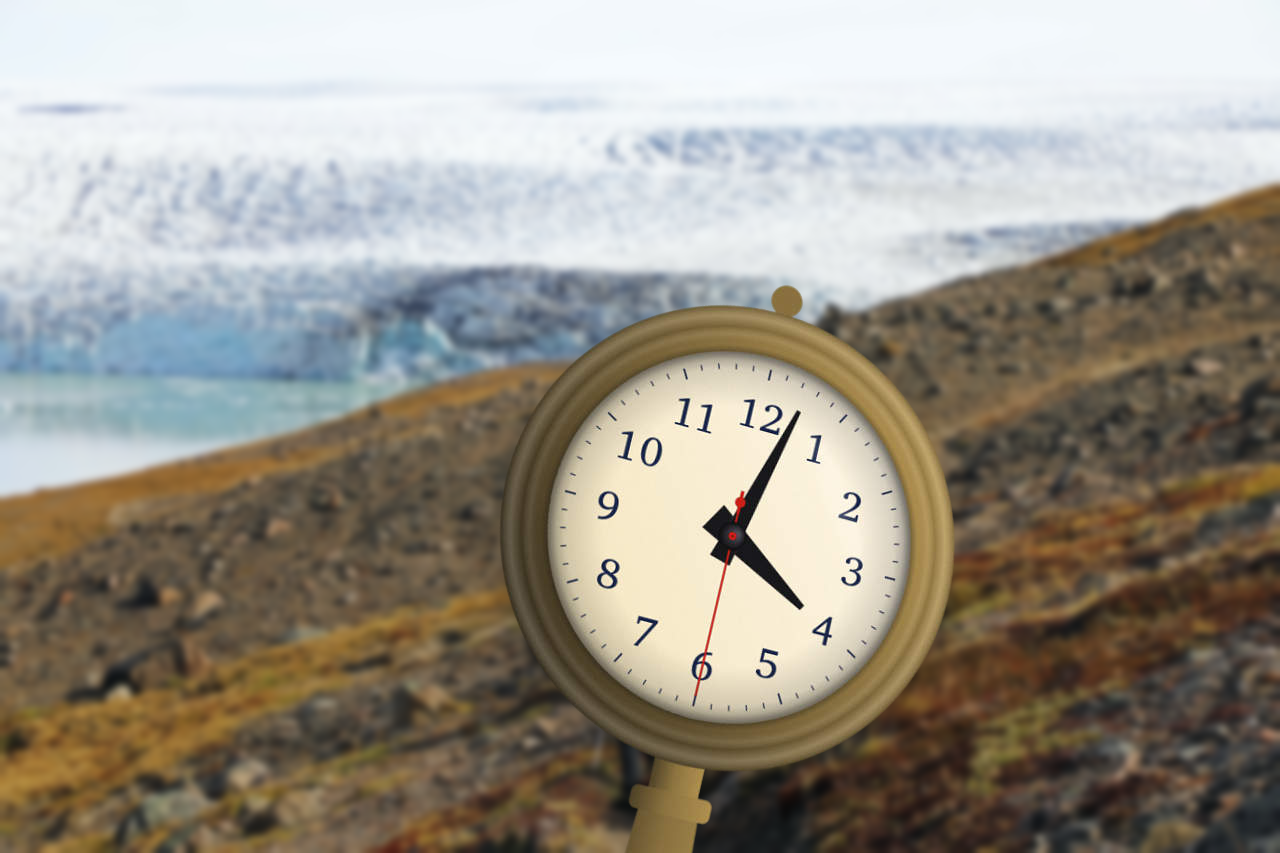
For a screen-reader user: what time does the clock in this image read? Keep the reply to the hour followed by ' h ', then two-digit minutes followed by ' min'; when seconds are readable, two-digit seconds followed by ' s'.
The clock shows 4 h 02 min 30 s
